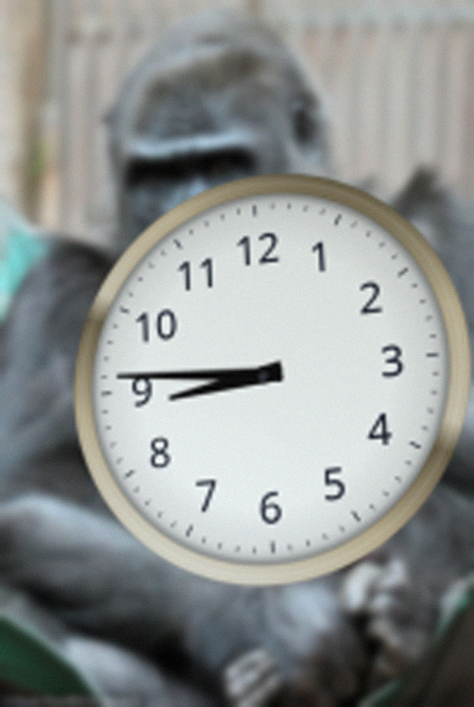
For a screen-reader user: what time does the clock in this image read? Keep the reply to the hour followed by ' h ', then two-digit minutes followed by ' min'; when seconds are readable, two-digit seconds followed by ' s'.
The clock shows 8 h 46 min
